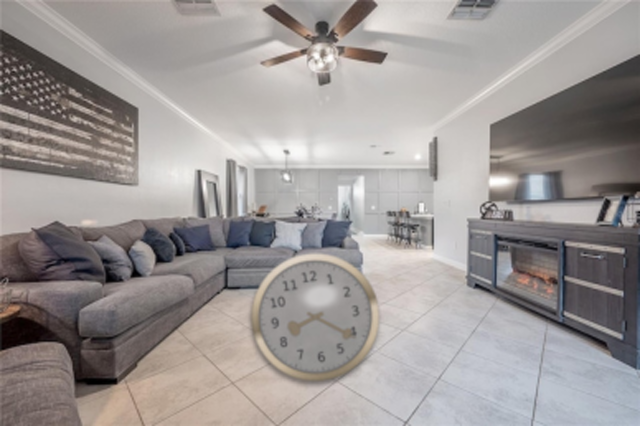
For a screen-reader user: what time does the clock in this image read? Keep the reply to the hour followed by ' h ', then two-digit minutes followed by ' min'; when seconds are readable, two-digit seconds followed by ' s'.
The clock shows 8 h 21 min
